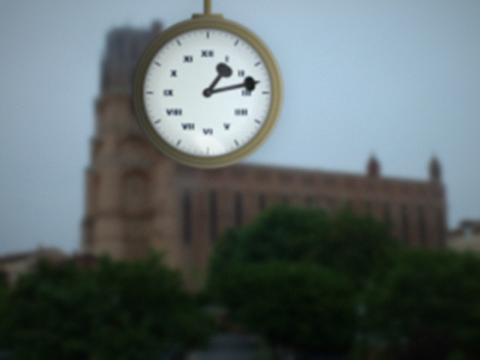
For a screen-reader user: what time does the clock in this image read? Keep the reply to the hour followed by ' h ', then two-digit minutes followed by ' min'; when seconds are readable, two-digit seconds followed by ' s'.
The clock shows 1 h 13 min
